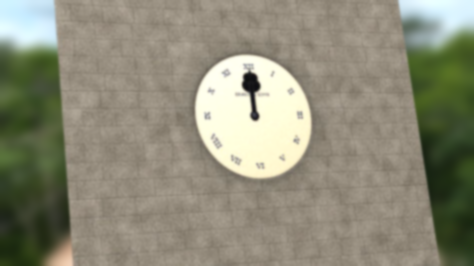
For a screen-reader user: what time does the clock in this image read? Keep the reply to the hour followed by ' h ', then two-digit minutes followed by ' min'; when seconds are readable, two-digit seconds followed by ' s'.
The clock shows 12 h 00 min
